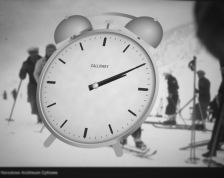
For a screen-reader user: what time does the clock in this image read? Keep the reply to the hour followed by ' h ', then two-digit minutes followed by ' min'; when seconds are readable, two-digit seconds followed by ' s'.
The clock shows 2 h 10 min
